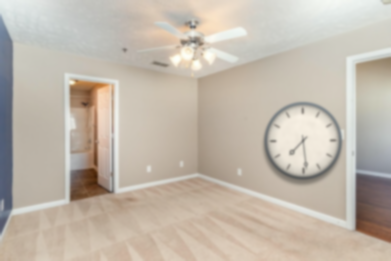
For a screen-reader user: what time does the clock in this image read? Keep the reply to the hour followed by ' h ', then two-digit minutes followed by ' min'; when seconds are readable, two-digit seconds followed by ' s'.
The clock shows 7 h 29 min
